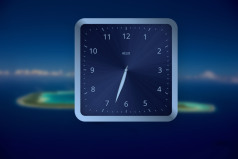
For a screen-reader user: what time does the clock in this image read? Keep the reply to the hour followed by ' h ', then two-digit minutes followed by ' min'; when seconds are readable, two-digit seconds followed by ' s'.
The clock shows 6 h 33 min
